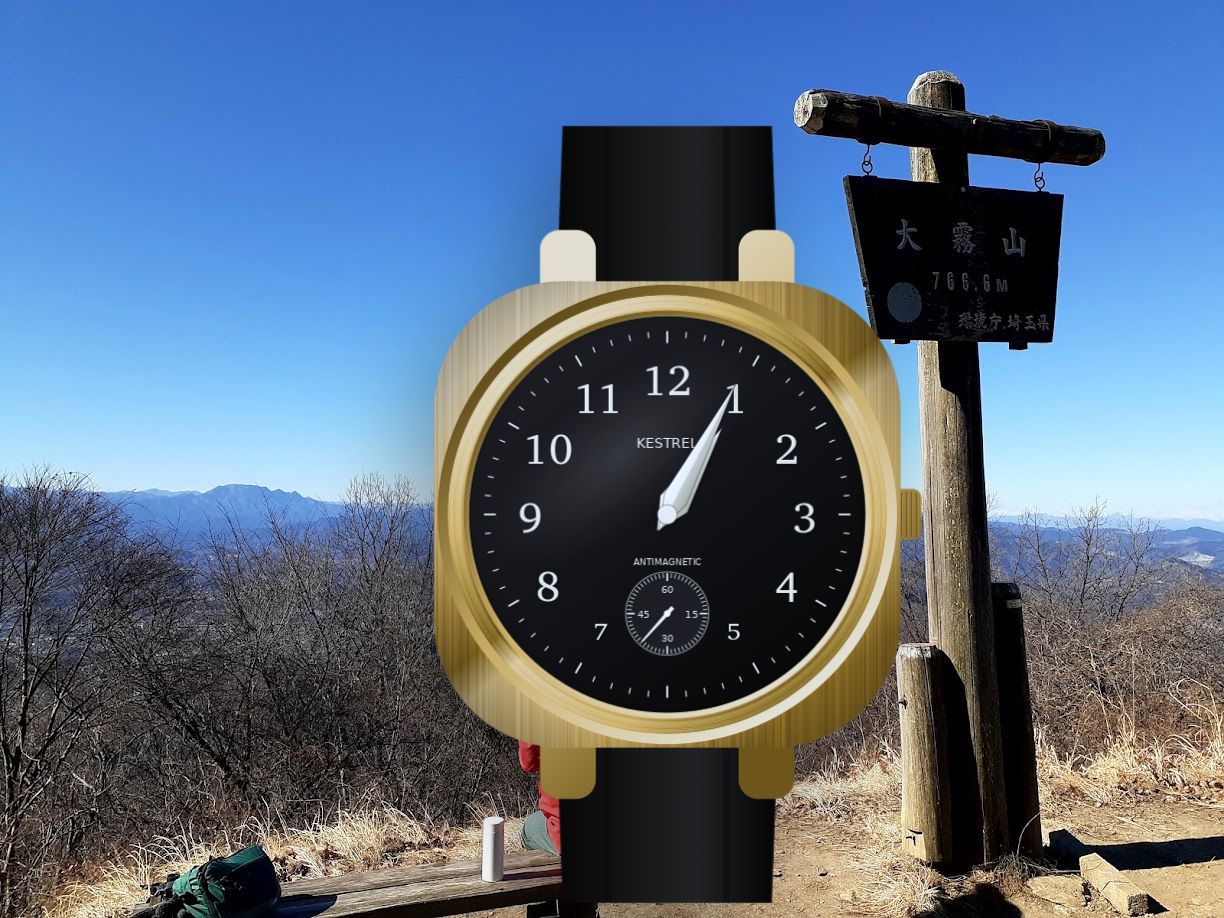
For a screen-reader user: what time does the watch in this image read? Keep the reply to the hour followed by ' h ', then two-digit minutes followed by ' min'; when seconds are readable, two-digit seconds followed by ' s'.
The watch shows 1 h 04 min 37 s
